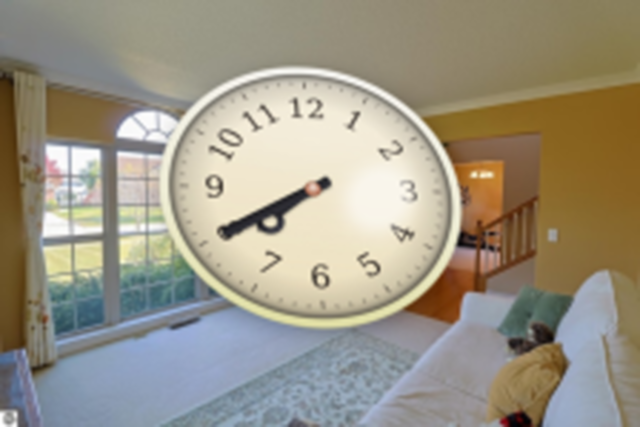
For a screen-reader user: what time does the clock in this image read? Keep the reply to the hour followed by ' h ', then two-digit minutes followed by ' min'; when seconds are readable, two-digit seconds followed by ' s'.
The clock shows 7 h 40 min
